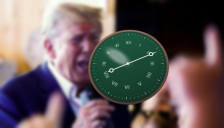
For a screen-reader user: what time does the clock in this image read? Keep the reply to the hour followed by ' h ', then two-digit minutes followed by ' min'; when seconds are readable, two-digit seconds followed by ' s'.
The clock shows 8 h 11 min
